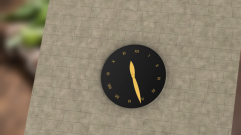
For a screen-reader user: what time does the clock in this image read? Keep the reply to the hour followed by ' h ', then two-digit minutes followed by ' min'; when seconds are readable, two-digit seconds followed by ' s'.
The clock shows 11 h 26 min
